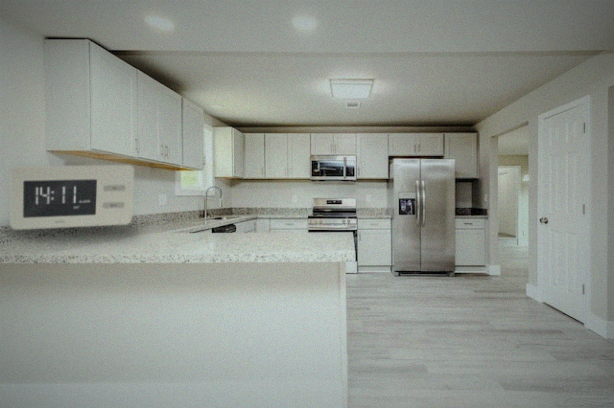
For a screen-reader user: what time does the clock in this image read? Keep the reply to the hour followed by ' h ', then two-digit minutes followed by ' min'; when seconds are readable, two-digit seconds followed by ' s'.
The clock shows 14 h 11 min
